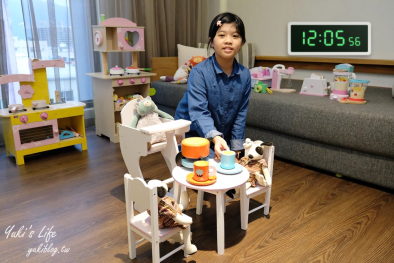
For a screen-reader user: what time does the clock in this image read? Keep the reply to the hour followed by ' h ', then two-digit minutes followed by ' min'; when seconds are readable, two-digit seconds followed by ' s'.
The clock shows 12 h 05 min 56 s
